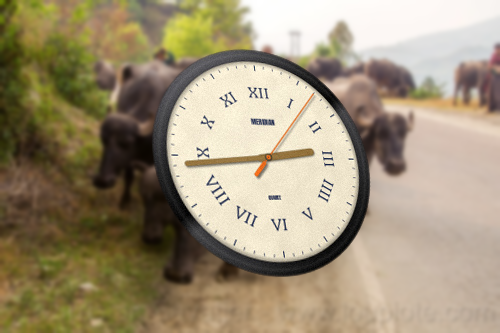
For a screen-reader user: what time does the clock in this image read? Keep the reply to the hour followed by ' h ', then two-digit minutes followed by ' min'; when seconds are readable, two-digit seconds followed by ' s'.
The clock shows 2 h 44 min 07 s
